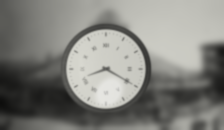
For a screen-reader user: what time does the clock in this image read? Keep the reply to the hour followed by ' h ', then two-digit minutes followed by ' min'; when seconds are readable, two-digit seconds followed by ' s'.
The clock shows 8 h 20 min
